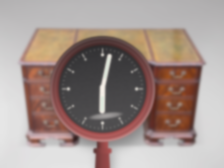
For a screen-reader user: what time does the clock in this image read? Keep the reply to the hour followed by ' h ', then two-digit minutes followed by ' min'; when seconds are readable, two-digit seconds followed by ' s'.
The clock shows 6 h 02 min
